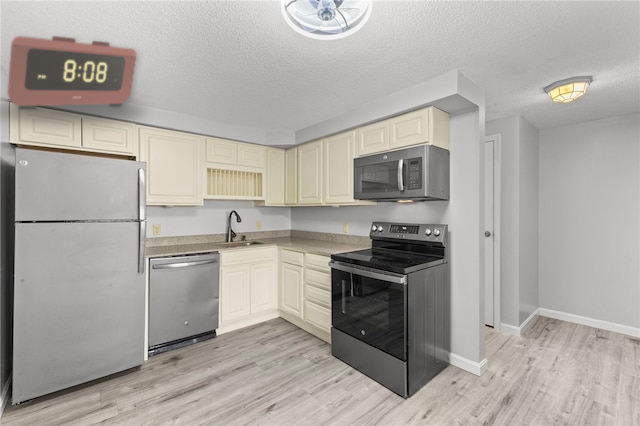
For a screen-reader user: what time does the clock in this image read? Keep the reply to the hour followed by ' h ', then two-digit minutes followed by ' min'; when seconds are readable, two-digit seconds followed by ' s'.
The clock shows 8 h 08 min
